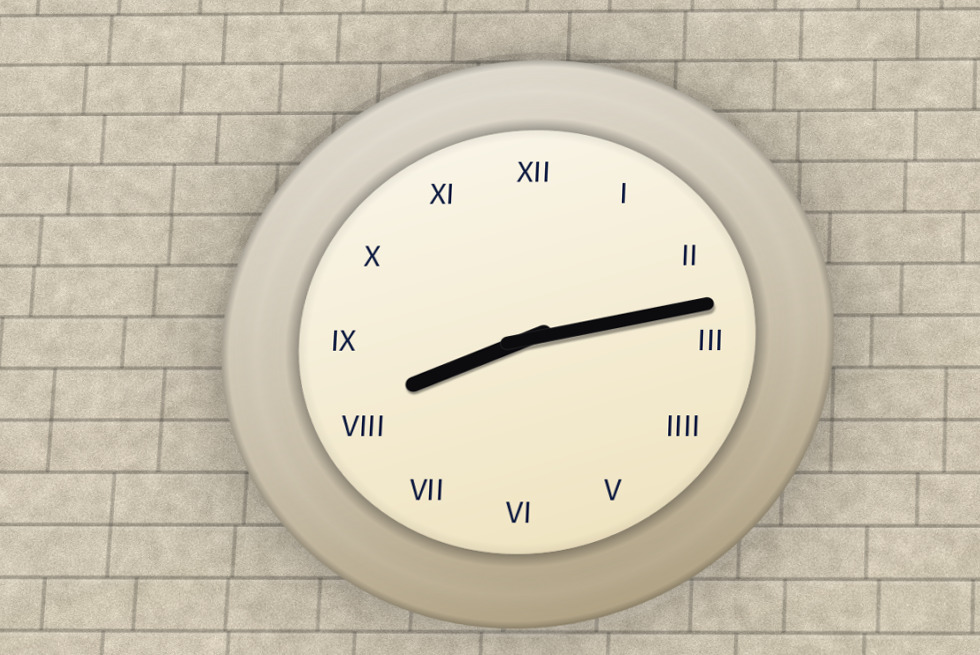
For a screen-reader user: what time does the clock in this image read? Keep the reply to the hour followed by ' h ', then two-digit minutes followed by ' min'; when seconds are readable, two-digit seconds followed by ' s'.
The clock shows 8 h 13 min
